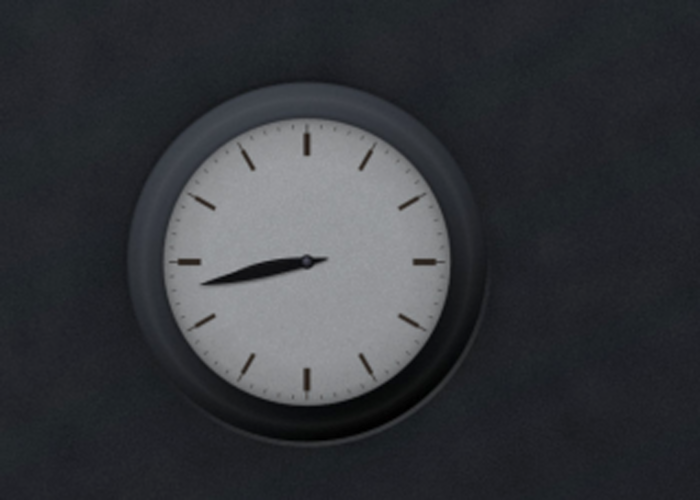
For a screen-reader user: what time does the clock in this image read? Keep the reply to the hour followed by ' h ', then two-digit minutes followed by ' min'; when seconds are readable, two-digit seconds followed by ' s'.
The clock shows 8 h 43 min
